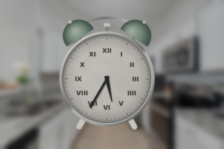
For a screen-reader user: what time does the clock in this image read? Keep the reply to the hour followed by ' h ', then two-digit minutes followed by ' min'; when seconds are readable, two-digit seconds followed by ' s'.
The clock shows 5 h 35 min
